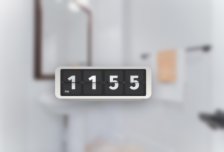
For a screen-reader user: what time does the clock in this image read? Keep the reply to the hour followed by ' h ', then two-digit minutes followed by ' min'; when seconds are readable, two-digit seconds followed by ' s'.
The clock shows 11 h 55 min
